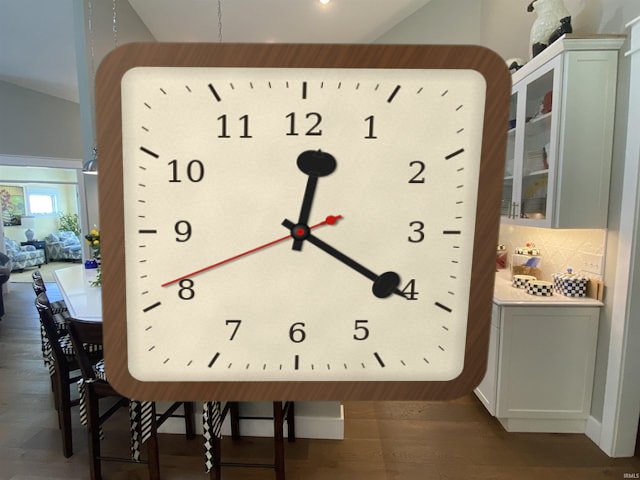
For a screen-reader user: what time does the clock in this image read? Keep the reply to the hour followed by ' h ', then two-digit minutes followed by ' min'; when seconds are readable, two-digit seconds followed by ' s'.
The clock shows 12 h 20 min 41 s
